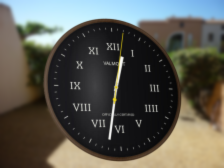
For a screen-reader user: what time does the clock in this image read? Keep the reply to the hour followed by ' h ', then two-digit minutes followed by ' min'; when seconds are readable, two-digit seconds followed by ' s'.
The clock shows 12 h 32 min 02 s
